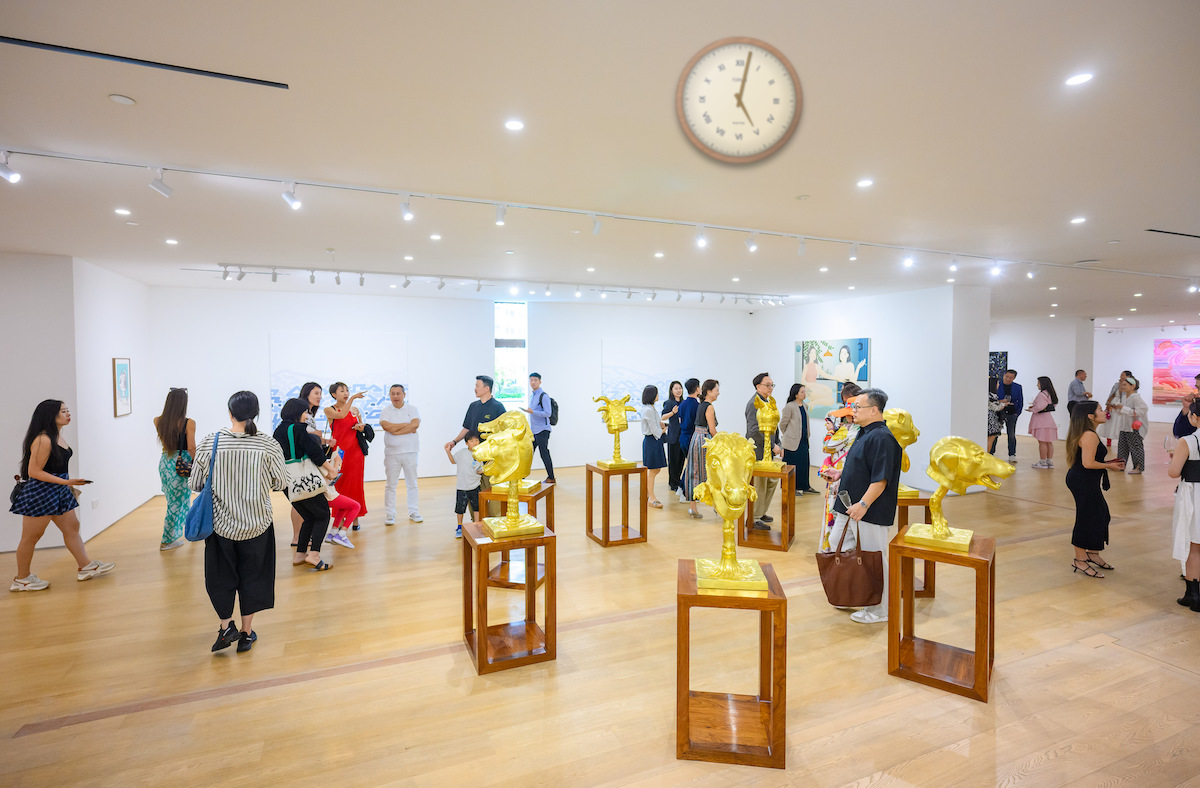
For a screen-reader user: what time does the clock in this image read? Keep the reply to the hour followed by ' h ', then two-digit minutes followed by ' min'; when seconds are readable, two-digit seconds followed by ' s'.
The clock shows 5 h 02 min
